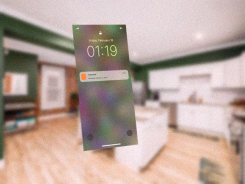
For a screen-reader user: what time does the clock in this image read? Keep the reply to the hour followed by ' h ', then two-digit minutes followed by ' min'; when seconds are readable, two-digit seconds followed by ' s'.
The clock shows 1 h 19 min
